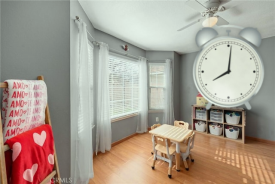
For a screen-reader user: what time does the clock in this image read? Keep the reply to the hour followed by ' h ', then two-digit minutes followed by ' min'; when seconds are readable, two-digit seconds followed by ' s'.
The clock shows 8 h 01 min
